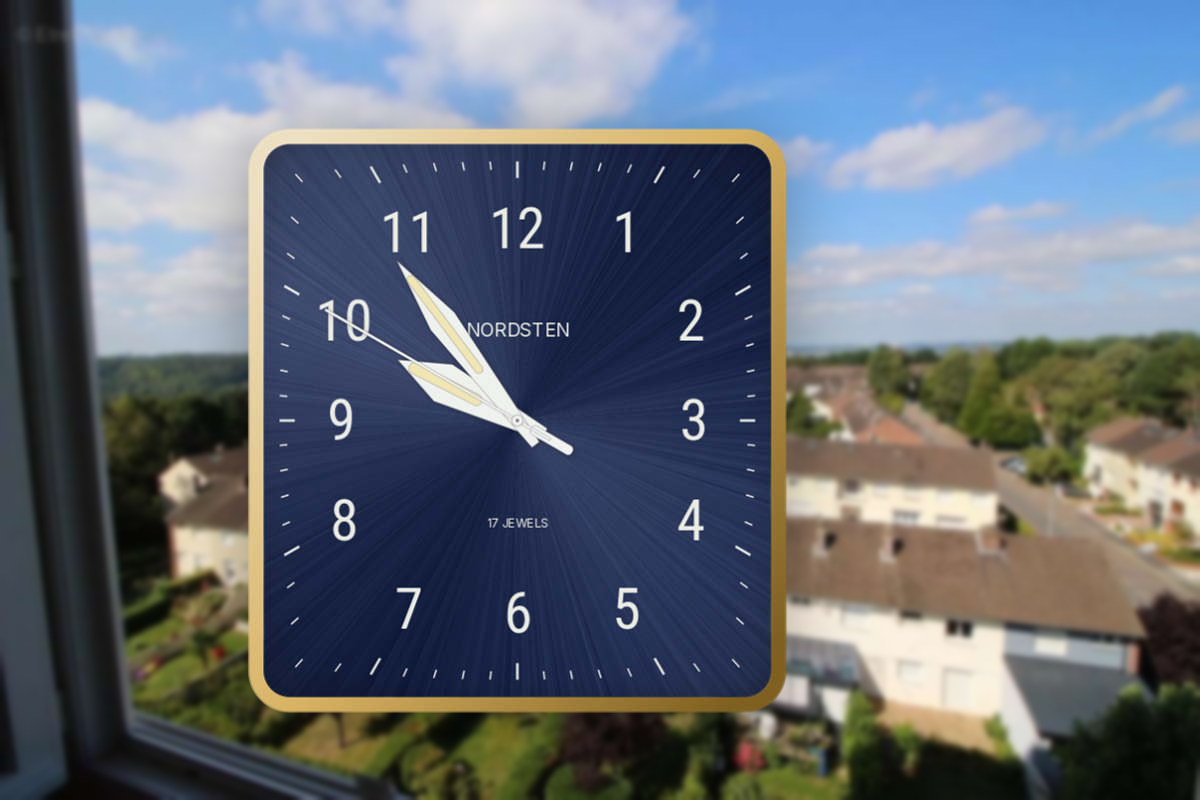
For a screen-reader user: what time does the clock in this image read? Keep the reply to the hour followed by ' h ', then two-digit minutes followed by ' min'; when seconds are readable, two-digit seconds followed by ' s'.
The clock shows 9 h 53 min 50 s
